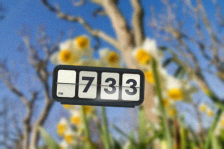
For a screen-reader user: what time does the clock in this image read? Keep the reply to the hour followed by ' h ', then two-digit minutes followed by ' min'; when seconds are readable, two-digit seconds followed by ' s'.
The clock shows 7 h 33 min
